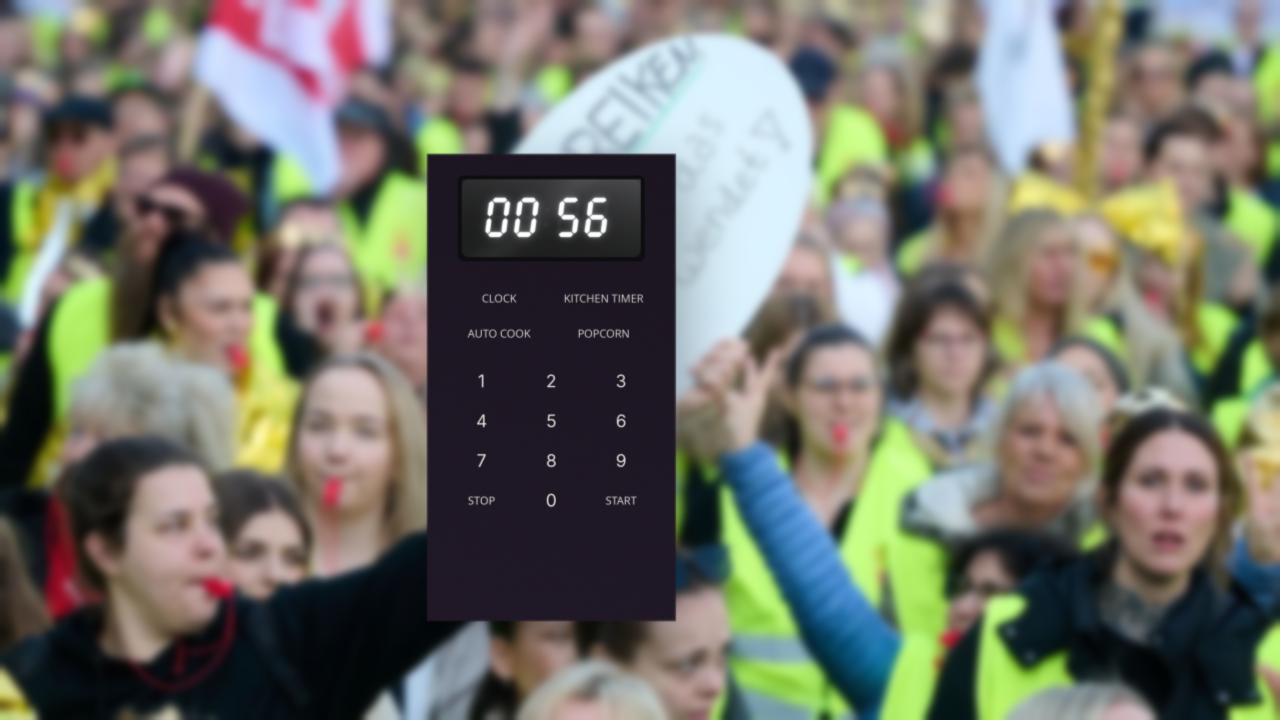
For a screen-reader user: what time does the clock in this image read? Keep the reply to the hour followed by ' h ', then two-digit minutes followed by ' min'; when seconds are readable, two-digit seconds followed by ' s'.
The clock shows 0 h 56 min
